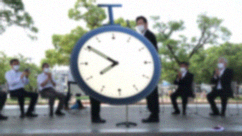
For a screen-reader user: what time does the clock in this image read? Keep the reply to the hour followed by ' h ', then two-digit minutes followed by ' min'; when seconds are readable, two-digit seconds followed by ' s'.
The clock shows 7 h 51 min
